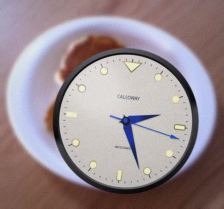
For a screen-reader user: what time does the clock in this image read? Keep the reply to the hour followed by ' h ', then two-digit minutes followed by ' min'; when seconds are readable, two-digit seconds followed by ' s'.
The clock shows 2 h 26 min 17 s
